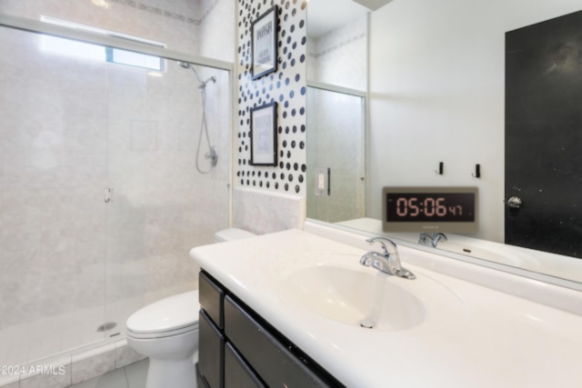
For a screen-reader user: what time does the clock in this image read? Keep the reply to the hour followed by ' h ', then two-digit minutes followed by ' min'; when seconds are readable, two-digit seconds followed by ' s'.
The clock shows 5 h 06 min
